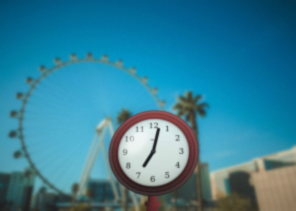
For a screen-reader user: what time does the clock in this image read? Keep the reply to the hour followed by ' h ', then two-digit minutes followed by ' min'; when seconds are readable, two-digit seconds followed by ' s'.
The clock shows 7 h 02 min
